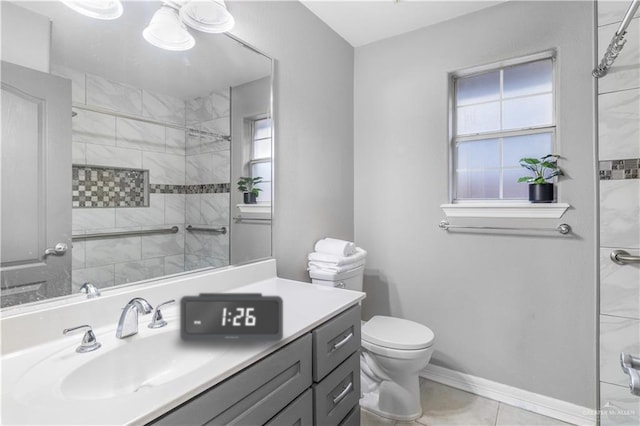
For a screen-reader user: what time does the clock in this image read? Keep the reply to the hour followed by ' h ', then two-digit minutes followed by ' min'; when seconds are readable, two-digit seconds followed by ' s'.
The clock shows 1 h 26 min
